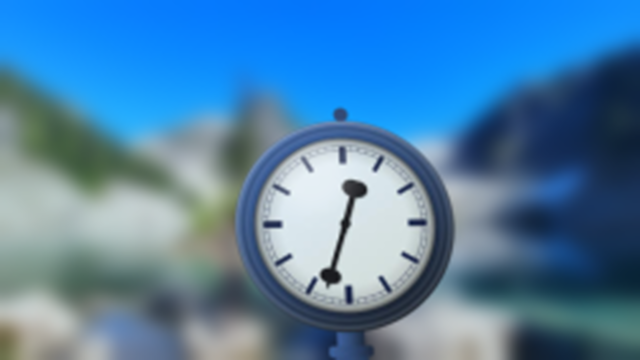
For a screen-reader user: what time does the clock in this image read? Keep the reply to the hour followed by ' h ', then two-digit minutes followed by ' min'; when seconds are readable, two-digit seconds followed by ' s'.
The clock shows 12 h 33 min
